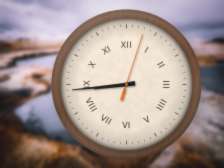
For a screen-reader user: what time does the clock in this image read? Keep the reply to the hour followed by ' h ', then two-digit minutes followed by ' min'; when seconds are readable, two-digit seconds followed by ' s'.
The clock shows 8 h 44 min 03 s
